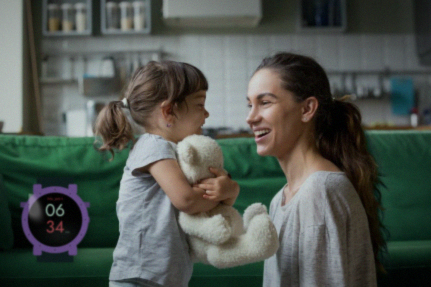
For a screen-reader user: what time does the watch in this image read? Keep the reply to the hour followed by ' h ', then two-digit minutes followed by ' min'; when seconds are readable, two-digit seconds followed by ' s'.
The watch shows 6 h 34 min
